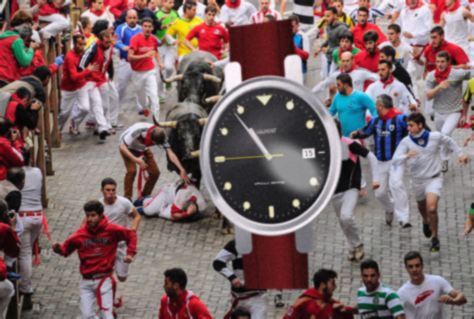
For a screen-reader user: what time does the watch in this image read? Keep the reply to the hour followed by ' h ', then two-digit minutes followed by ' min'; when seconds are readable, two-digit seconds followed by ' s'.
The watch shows 10 h 53 min 45 s
